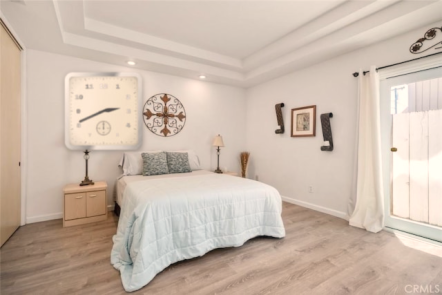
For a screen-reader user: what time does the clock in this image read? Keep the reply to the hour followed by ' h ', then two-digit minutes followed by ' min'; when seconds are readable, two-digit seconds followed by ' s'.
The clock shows 2 h 41 min
